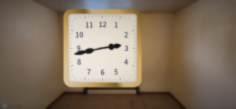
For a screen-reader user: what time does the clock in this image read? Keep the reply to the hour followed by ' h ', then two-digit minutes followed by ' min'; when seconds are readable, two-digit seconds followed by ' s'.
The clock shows 2 h 43 min
